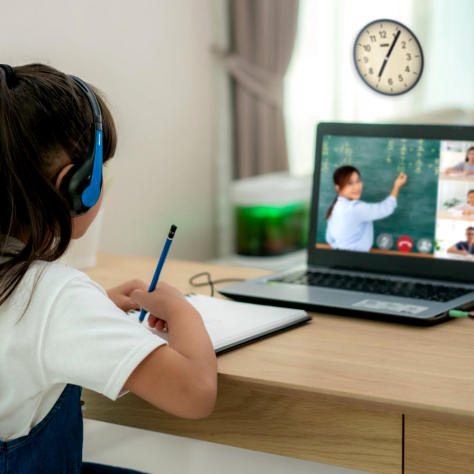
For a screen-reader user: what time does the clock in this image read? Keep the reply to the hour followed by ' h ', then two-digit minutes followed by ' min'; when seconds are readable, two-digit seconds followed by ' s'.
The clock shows 7 h 06 min
